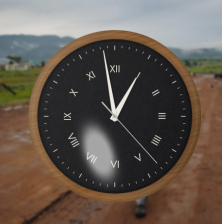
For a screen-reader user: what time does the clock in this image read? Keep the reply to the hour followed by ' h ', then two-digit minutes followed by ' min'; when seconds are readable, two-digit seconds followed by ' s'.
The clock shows 12 h 58 min 23 s
